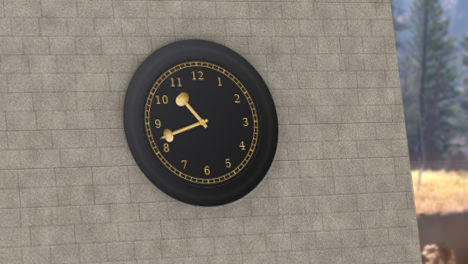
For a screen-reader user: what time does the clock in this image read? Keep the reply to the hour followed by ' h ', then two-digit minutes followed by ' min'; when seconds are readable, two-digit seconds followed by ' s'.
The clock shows 10 h 42 min
